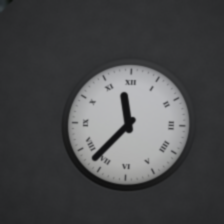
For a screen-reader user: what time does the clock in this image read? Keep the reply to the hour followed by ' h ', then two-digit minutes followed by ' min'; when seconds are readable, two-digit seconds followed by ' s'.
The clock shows 11 h 37 min
